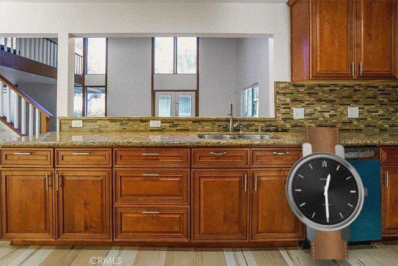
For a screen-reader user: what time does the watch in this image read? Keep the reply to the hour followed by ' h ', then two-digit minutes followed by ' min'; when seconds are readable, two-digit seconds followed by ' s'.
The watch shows 12 h 30 min
